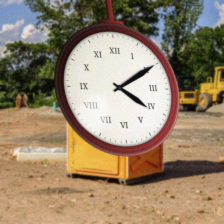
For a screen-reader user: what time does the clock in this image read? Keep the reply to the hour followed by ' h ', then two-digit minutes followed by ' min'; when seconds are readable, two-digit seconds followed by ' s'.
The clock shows 4 h 10 min
